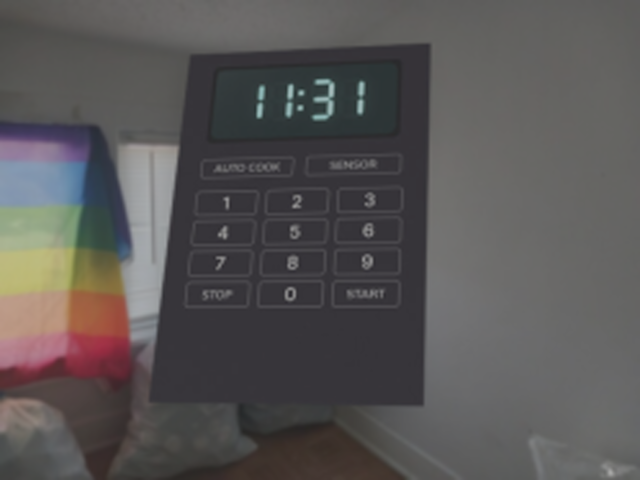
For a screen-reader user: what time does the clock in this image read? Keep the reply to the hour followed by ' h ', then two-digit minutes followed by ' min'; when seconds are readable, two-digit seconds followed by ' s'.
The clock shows 11 h 31 min
